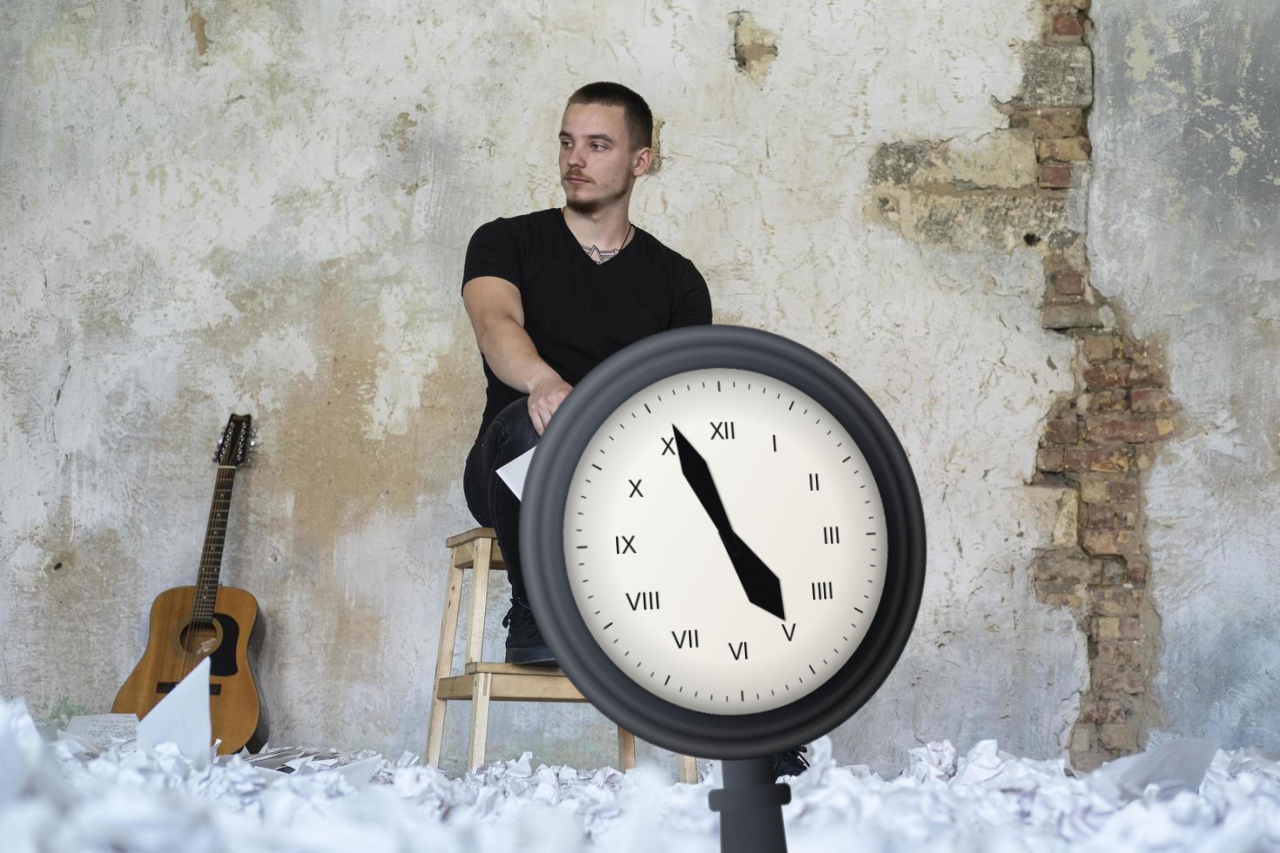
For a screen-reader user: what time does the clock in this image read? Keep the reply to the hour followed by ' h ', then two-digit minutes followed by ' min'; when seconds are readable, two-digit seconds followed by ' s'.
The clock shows 4 h 56 min
